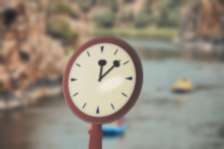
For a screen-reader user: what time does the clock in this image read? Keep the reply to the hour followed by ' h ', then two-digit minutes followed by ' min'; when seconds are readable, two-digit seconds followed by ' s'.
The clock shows 12 h 08 min
